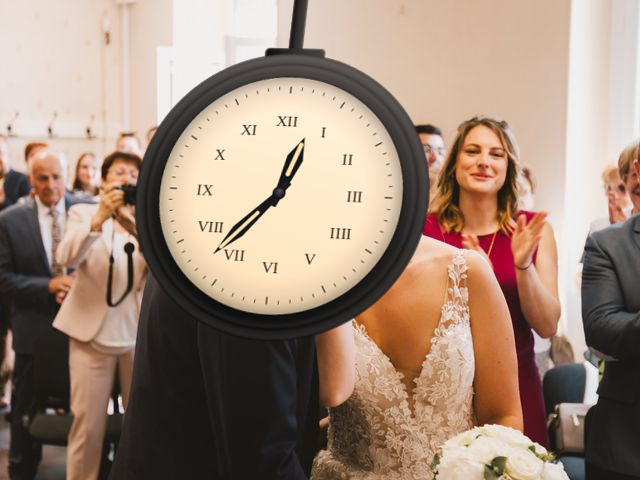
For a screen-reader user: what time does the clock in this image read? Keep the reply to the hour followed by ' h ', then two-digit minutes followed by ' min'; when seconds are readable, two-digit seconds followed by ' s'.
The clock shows 12 h 37 min
